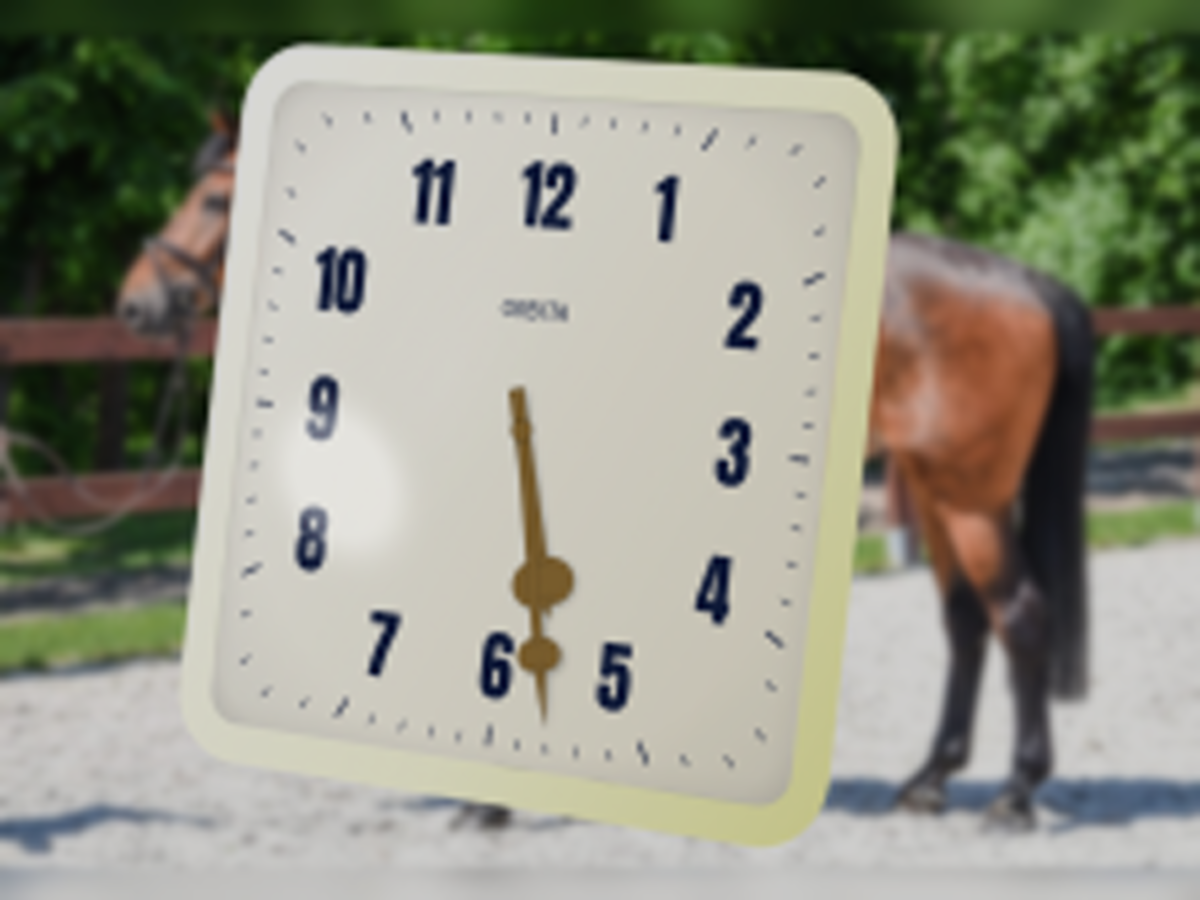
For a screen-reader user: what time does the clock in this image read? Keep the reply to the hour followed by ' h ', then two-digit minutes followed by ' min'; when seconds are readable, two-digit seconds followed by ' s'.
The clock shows 5 h 28 min
